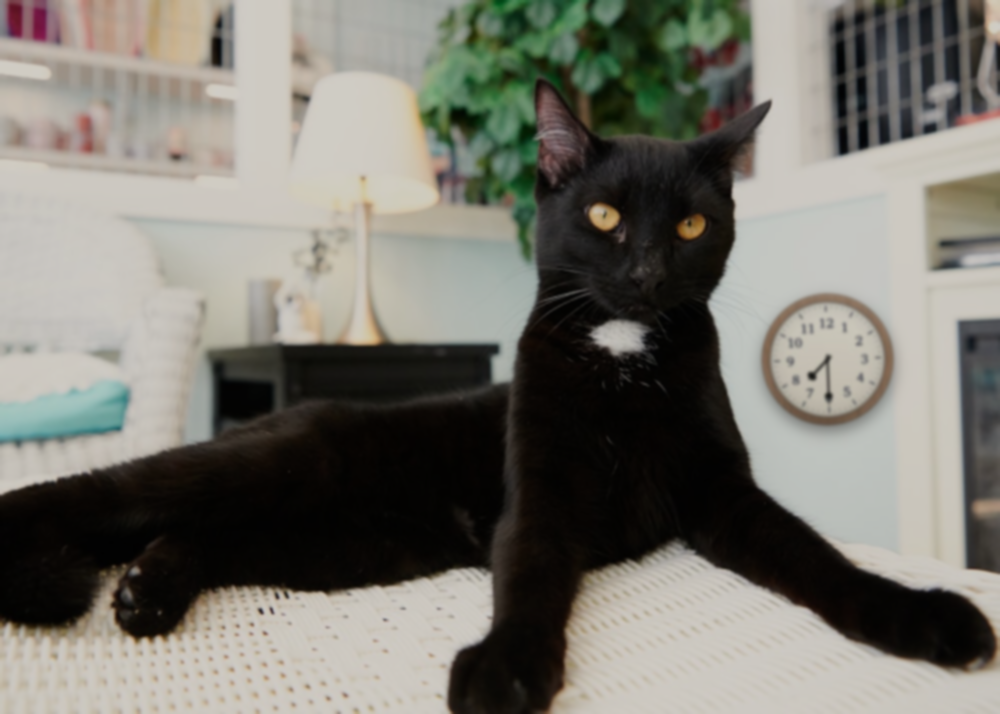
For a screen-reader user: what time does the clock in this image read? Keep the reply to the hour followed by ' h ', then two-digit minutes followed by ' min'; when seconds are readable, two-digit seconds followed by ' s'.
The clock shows 7 h 30 min
